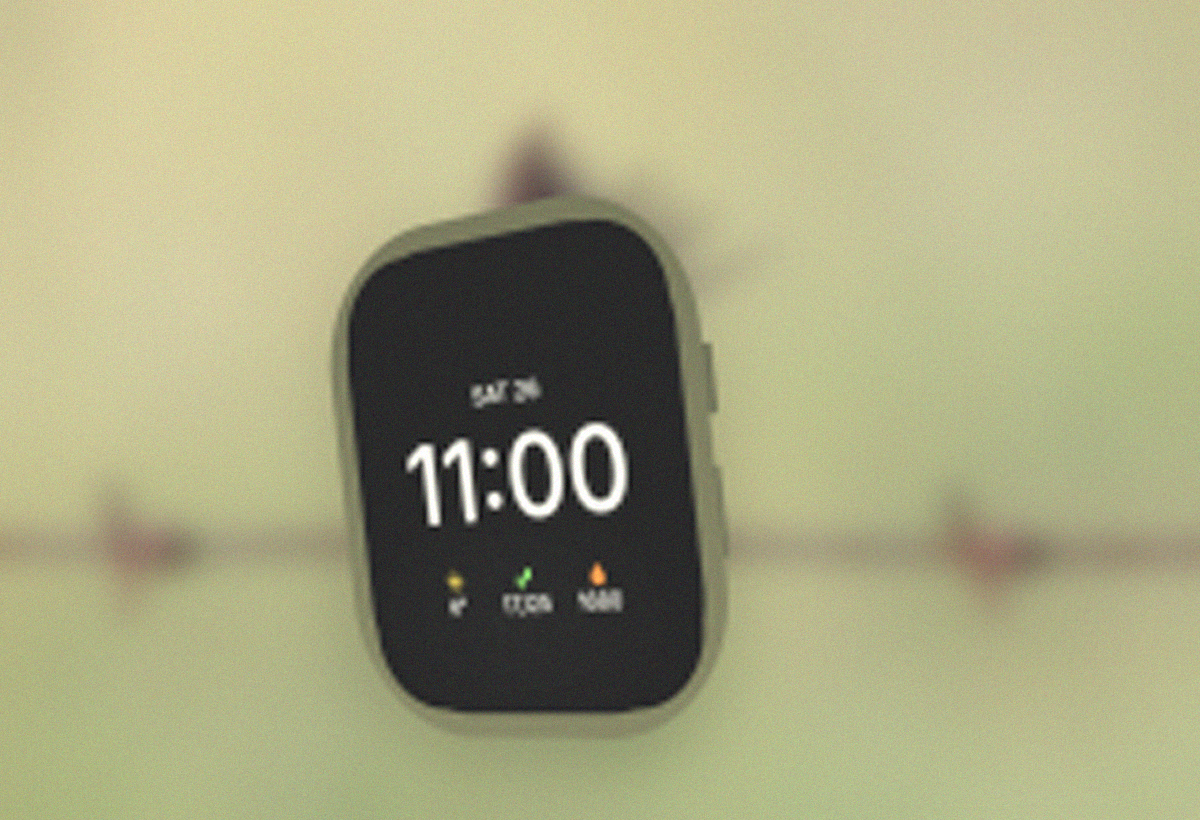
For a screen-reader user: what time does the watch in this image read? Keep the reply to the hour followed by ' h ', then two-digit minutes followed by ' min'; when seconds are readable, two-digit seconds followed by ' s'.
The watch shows 11 h 00 min
